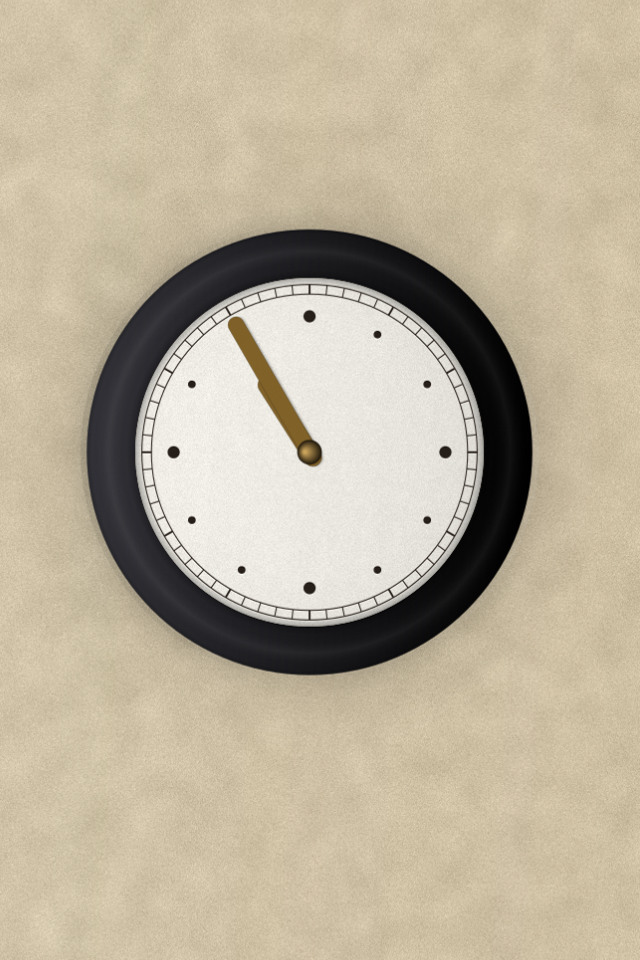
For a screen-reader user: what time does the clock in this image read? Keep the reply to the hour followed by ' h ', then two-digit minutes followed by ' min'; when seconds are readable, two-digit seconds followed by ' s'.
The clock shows 10 h 55 min
